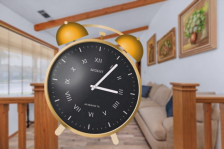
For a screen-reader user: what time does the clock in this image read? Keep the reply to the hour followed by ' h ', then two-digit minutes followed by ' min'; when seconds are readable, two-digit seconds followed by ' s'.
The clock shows 3 h 06 min
